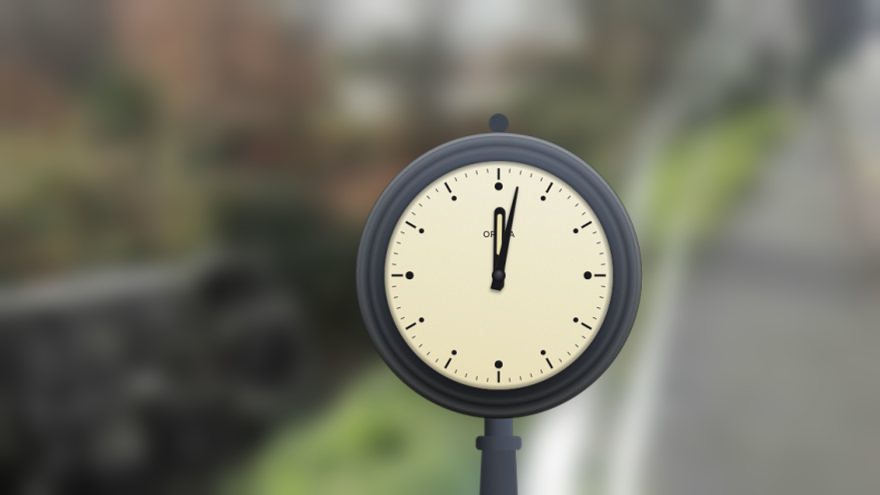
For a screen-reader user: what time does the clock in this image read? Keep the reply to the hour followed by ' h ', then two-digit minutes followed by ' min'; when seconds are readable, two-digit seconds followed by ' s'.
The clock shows 12 h 02 min
